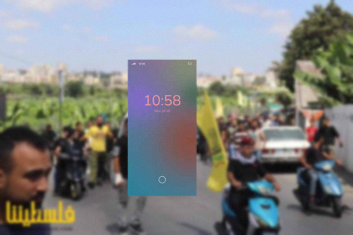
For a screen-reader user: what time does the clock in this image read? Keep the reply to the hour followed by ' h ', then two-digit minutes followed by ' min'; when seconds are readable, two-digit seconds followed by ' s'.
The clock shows 10 h 58 min
